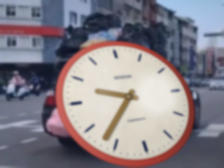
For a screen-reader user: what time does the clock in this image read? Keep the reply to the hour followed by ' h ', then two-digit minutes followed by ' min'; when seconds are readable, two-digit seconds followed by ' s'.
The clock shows 9 h 37 min
